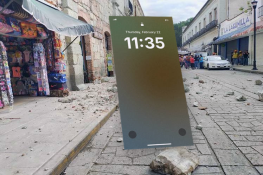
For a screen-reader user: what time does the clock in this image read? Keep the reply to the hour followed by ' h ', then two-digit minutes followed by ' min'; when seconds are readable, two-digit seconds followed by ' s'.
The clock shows 11 h 35 min
